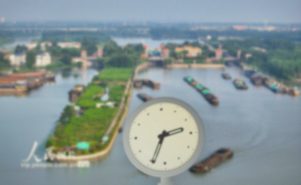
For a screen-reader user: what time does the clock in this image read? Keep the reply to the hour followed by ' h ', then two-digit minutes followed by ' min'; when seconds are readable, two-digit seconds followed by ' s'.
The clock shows 2 h 34 min
